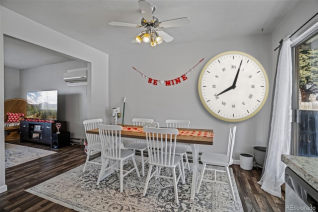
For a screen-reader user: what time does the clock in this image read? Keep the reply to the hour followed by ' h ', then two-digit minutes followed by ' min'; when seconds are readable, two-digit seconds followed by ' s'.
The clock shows 8 h 03 min
